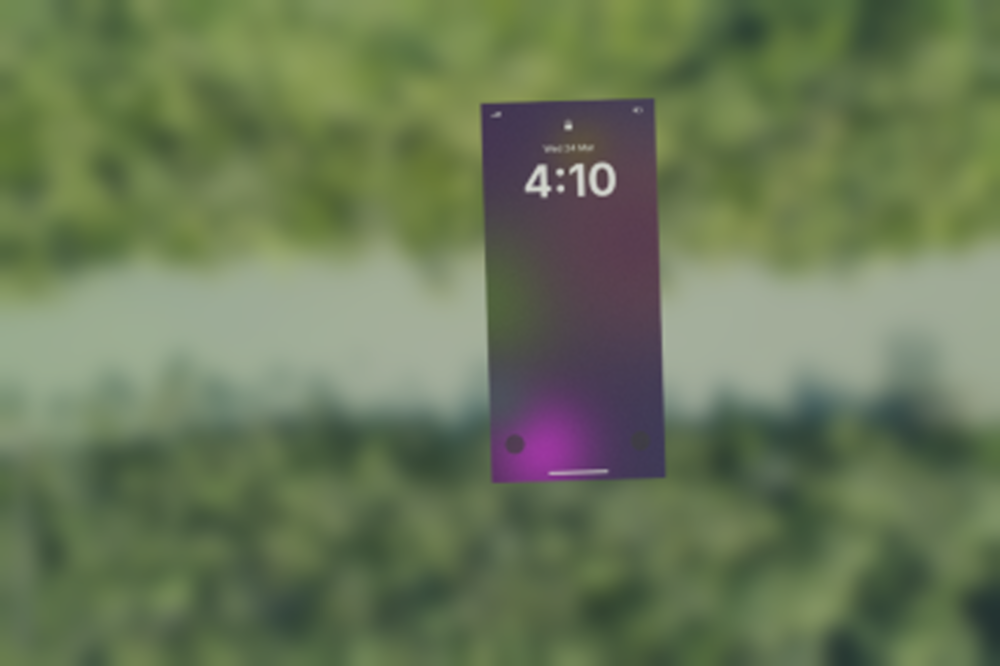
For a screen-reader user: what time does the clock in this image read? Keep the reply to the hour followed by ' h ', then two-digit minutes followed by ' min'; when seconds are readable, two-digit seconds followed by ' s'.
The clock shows 4 h 10 min
